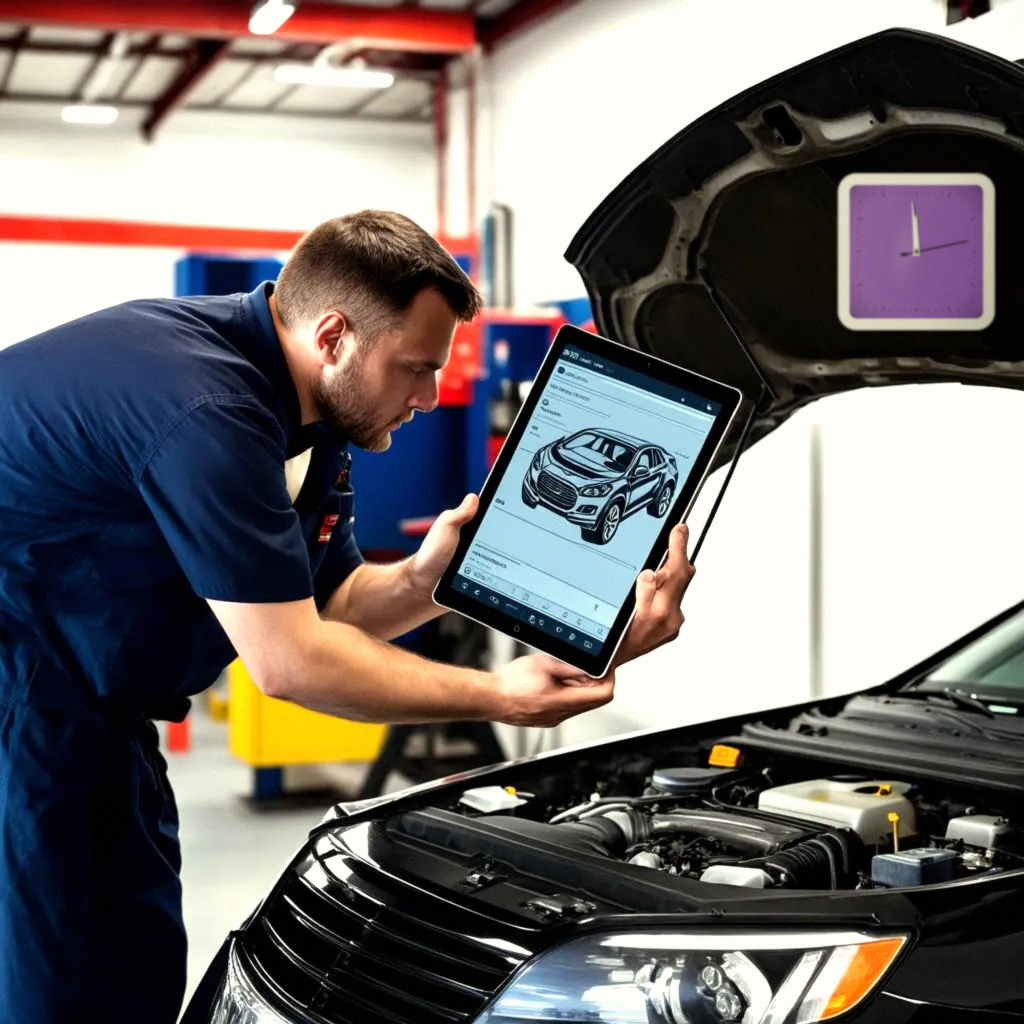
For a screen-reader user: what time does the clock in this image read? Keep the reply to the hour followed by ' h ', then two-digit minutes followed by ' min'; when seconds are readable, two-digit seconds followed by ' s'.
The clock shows 11 h 59 min 13 s
